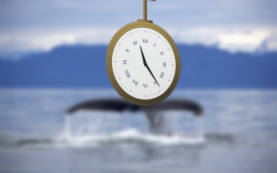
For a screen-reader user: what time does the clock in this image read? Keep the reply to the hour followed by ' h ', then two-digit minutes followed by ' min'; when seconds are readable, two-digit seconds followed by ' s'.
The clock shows 11 h 24 min
